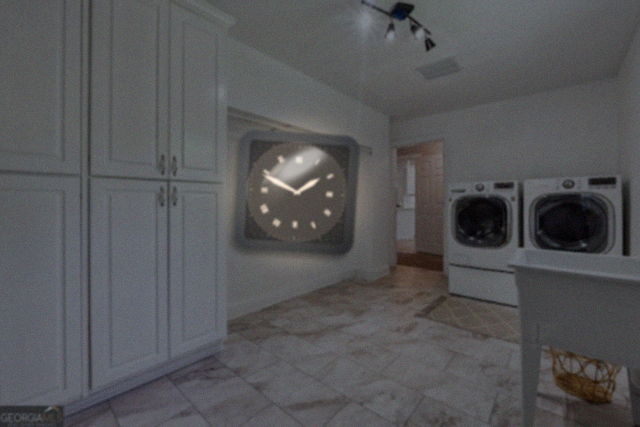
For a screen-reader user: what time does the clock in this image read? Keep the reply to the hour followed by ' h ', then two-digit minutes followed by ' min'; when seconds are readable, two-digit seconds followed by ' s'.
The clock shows 1 h 49 min
